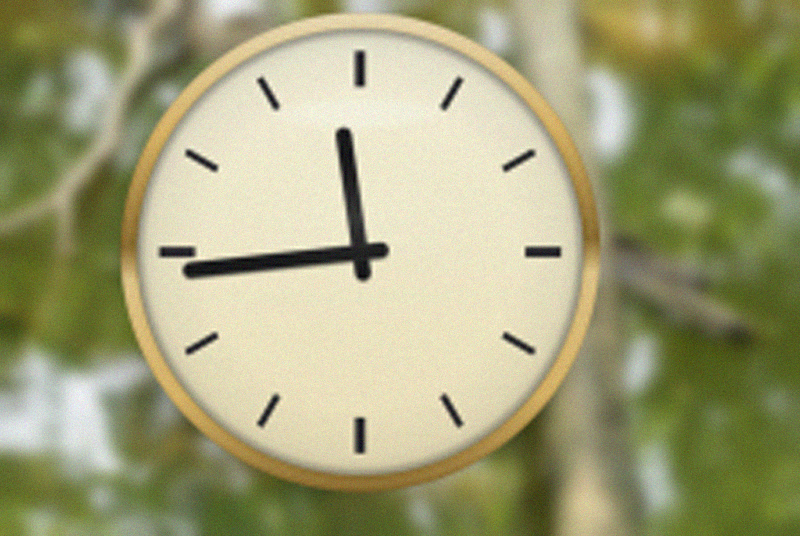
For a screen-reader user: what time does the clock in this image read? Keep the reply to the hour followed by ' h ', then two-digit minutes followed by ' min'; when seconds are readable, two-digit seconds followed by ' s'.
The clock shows 11 h 44 min
